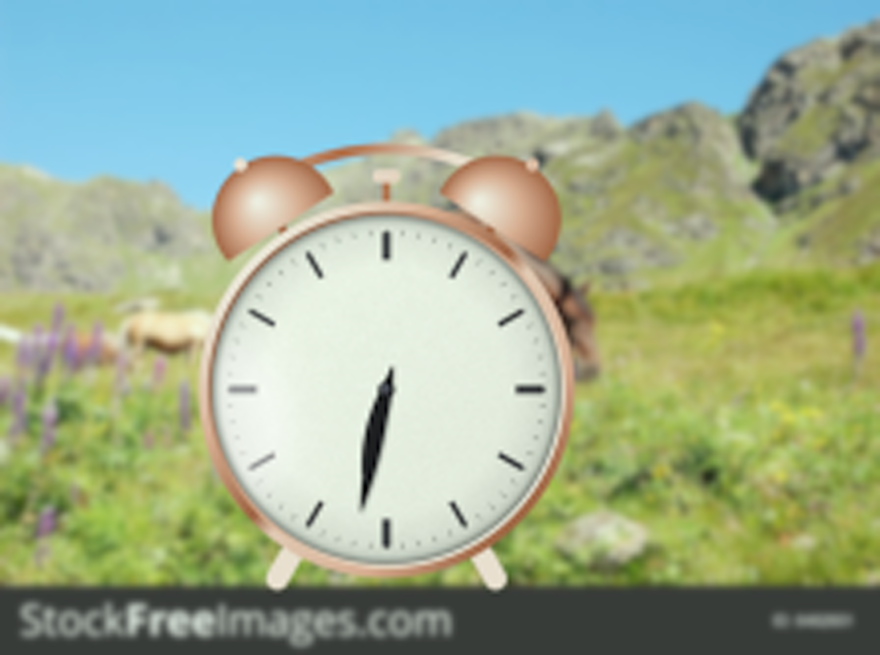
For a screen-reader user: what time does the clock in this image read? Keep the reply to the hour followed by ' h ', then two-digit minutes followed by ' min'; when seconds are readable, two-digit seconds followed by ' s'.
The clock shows 6 h 32 min
